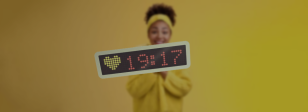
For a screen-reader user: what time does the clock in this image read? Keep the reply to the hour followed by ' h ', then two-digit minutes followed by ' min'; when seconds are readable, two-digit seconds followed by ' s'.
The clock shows 19 h 17 min
